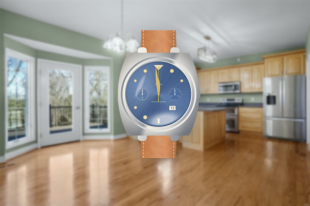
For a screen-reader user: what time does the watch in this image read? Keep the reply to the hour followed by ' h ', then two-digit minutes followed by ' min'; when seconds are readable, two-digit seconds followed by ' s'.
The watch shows 11 h 59 min
